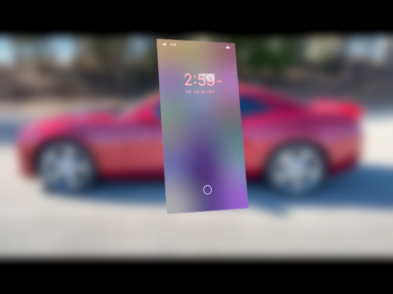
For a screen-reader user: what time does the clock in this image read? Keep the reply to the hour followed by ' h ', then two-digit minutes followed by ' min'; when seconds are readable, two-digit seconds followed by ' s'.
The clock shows 2 h 59 min
